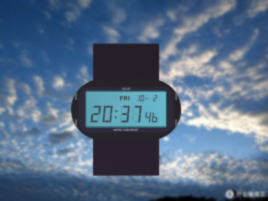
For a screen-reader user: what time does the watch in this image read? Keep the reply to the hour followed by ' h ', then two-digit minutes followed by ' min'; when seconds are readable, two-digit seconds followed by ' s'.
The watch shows 20 h 37 min 46 s
